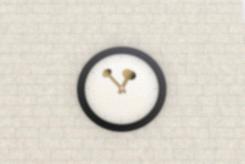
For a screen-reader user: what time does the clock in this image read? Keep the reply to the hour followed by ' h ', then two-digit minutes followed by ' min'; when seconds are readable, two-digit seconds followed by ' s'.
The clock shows 12 h 53 min
